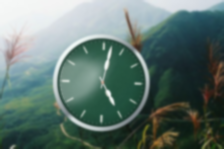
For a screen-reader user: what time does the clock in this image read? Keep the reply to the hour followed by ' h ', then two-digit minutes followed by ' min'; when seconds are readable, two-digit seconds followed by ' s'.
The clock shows 5 h 02 min
